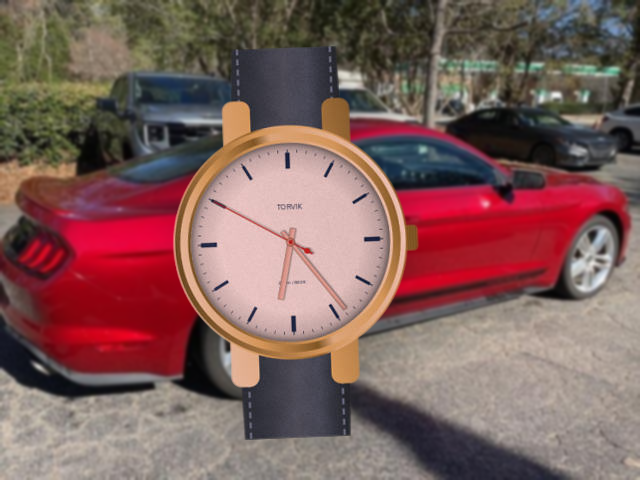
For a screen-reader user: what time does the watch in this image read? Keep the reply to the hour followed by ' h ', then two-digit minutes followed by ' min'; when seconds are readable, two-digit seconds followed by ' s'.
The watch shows 6 h 23 min 50 s
